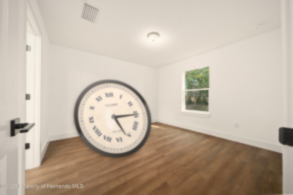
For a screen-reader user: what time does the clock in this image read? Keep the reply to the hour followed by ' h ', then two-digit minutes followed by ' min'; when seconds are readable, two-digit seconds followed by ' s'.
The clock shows 5 h 15 min
